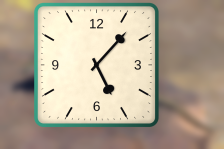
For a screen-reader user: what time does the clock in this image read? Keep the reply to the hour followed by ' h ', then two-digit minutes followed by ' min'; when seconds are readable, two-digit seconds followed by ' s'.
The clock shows 5 h 07 min
